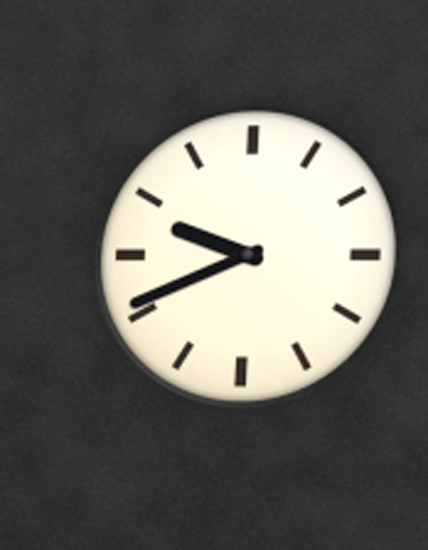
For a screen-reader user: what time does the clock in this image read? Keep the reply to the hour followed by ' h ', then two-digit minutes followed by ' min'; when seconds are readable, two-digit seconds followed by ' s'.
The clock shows 9 h 41 min
